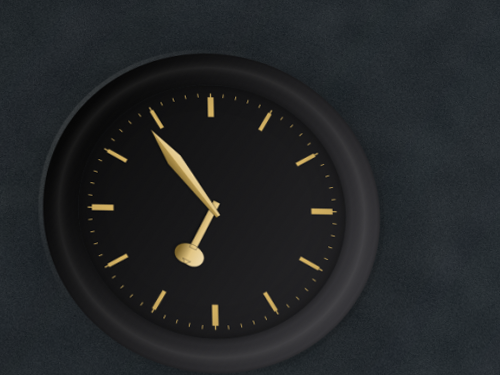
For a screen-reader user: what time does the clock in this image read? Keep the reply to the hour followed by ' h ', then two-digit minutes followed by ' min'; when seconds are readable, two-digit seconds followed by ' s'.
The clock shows 6 h 54 min
